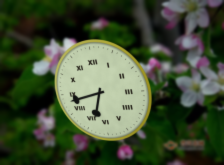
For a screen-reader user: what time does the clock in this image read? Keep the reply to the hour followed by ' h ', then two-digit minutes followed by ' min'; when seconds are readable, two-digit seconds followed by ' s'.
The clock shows 6 h 43 min
